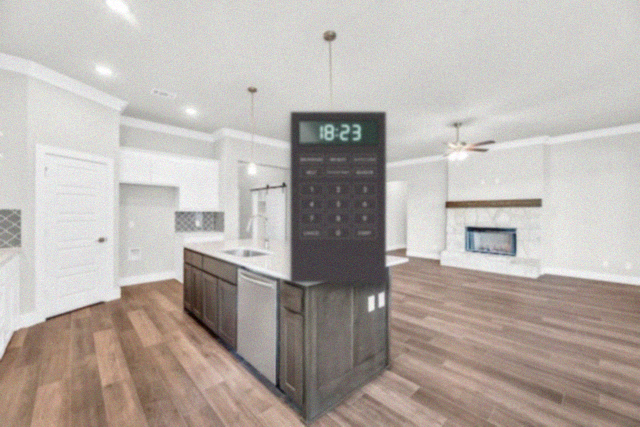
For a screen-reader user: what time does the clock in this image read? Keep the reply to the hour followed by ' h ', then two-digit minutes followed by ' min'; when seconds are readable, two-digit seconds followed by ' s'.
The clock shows 18 h 23 min
